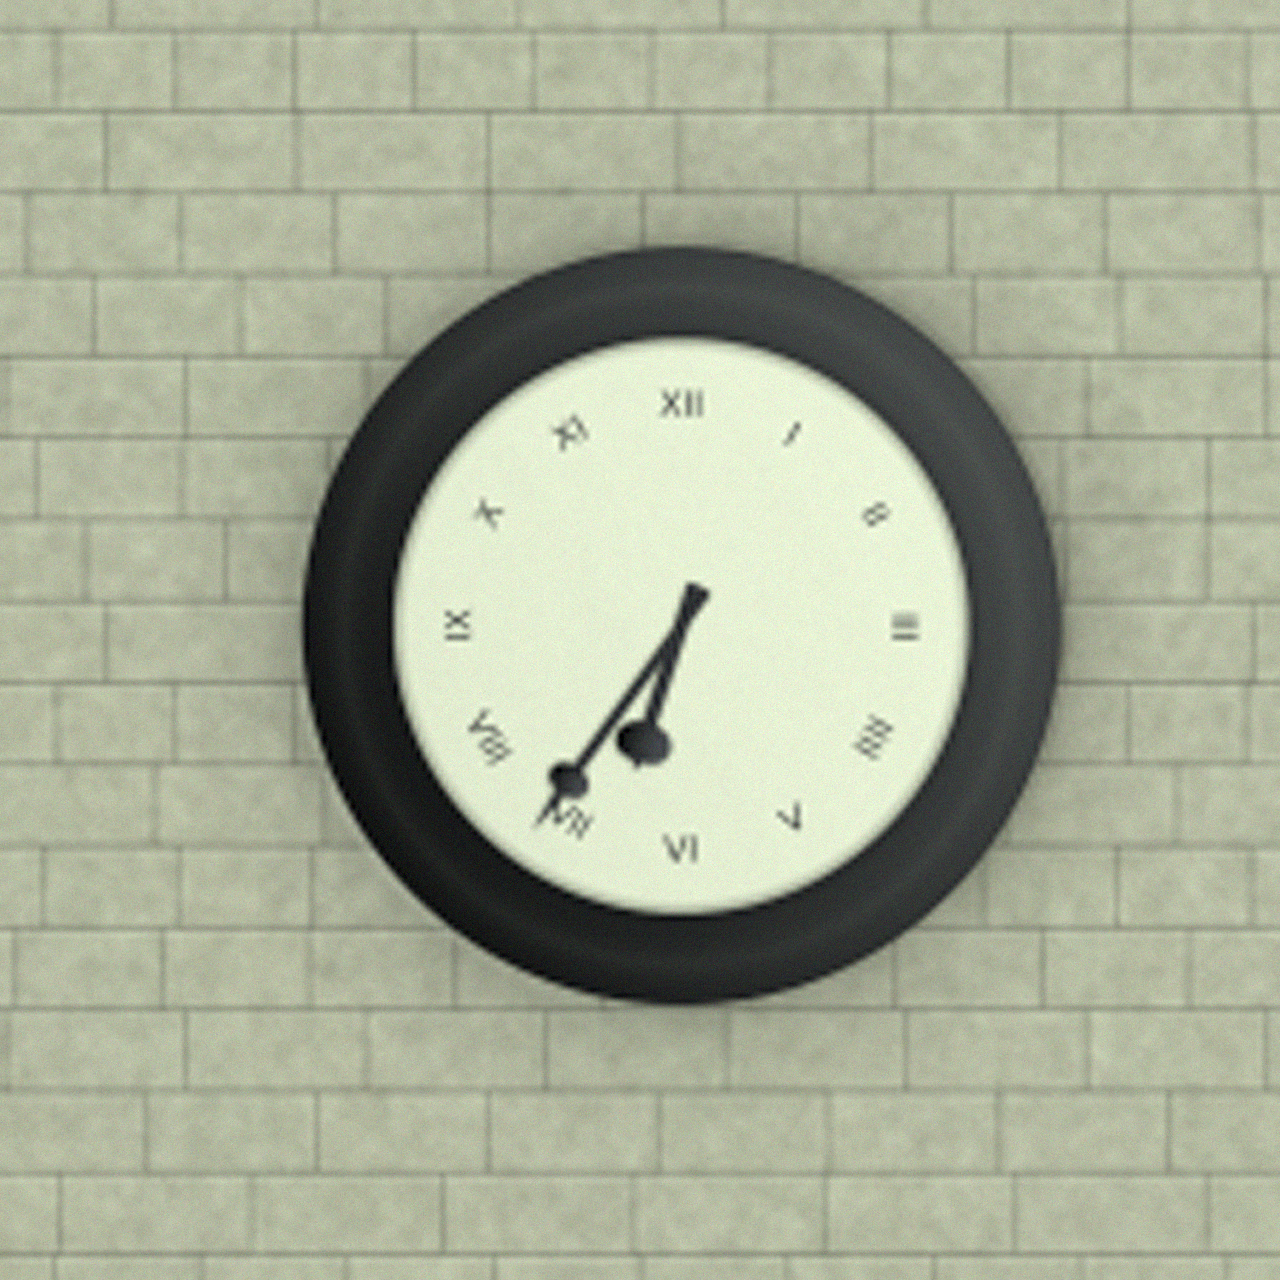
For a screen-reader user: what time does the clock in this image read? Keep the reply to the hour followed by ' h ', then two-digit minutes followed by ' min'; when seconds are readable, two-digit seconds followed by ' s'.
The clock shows 6 h 36 min
